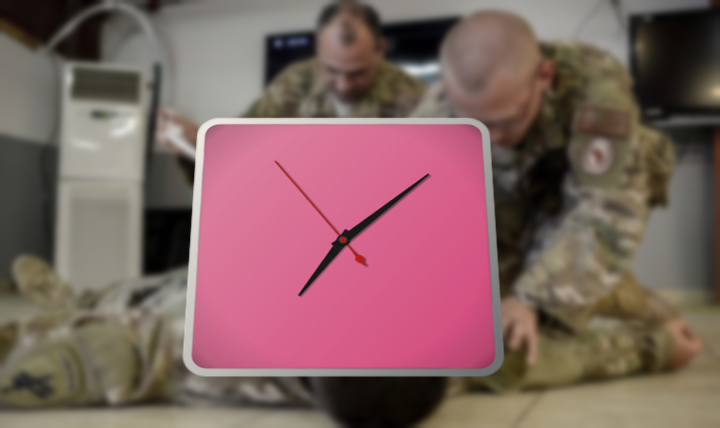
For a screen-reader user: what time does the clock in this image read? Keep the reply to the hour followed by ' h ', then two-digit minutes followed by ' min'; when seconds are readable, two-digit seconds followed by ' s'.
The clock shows 7 h 07 min 54 s
